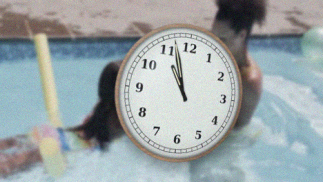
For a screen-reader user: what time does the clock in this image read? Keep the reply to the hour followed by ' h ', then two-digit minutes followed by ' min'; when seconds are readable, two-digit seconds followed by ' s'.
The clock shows 10 h 57 min
